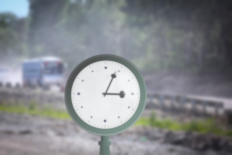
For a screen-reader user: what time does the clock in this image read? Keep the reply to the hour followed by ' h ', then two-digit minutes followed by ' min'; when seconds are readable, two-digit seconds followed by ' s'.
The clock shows 3 h 04 min
